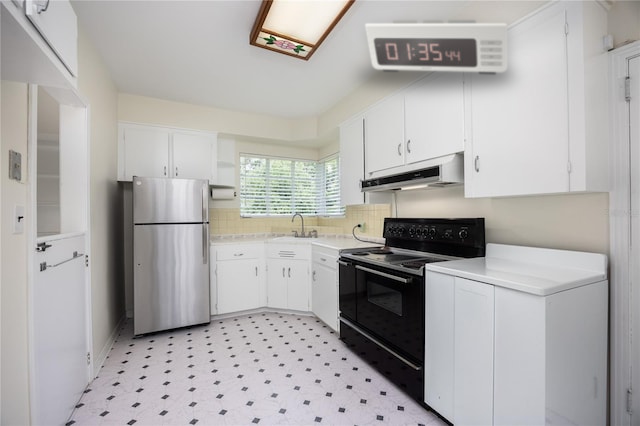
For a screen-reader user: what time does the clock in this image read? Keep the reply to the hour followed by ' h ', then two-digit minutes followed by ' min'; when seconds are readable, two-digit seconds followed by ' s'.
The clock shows 1 h 35 min 44 s
